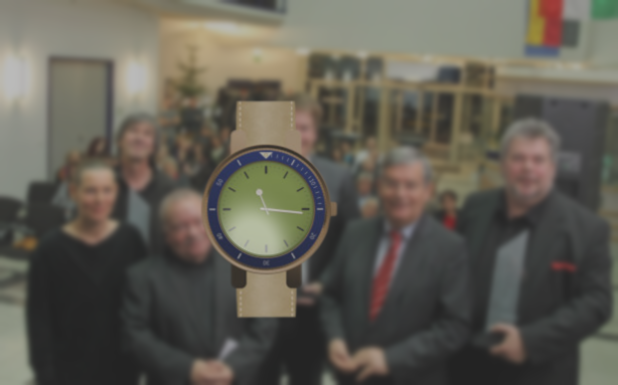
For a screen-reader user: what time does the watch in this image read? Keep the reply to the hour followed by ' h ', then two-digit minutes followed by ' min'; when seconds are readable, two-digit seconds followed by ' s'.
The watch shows 11 h 16 min
